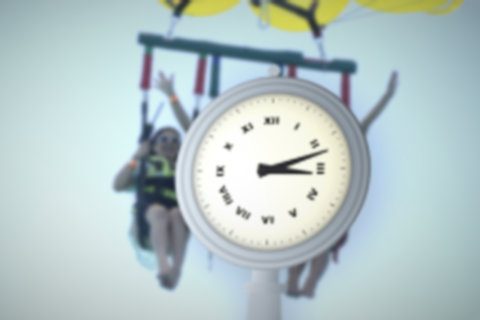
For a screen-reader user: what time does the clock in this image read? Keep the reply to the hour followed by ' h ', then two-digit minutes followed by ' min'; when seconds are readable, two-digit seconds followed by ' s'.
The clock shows 3 h 12 min
